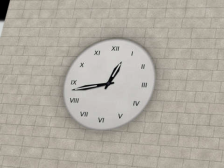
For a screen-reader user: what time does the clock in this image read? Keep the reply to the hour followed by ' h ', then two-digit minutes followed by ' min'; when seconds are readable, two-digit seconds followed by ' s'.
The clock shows 12 h 43 min
